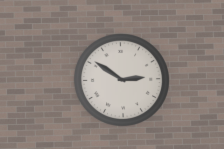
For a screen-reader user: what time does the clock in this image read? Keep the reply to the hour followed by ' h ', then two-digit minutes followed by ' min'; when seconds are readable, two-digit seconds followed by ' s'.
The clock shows 2 h 51 min
